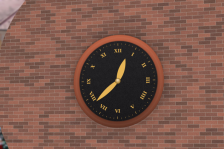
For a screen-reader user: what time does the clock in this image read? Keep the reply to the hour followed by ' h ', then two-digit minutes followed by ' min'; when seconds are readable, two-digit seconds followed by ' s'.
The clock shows 12 h 38 min
